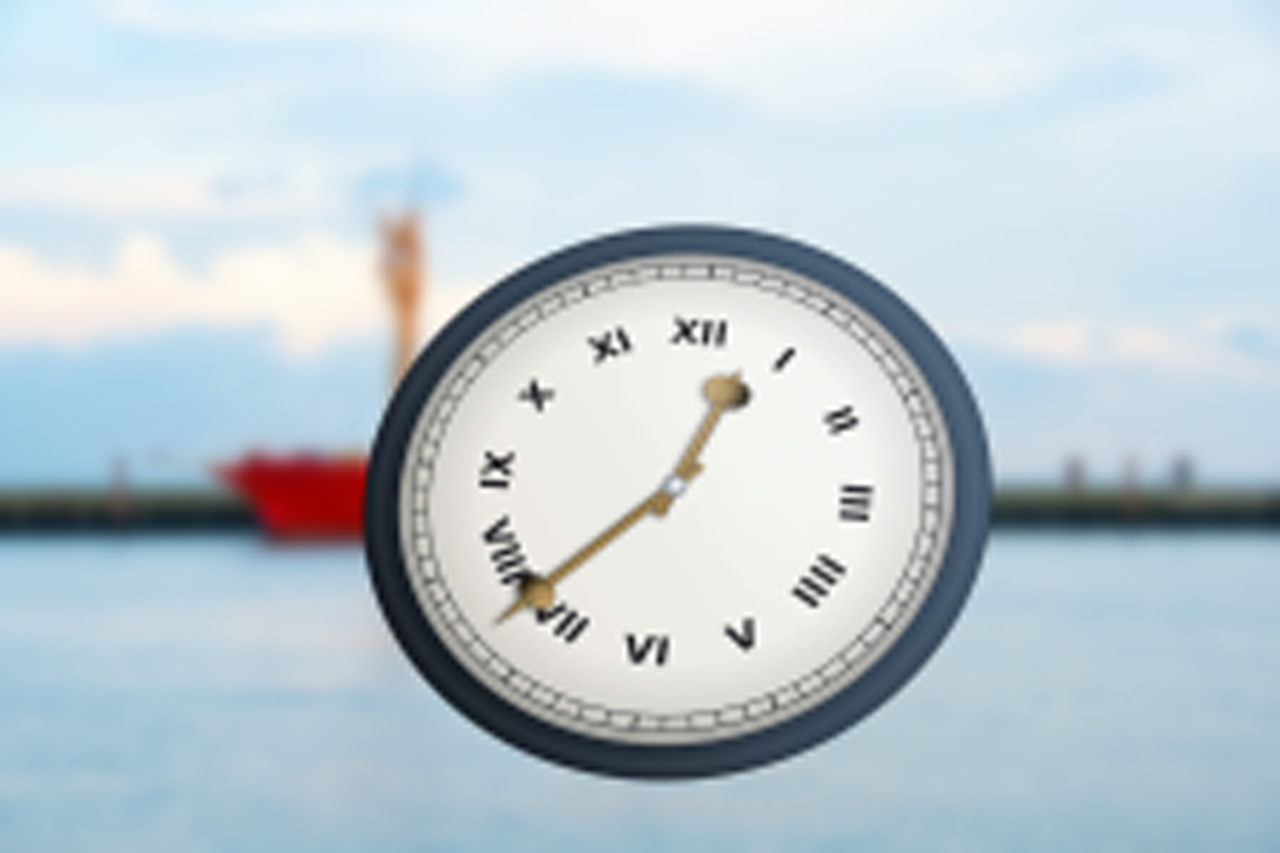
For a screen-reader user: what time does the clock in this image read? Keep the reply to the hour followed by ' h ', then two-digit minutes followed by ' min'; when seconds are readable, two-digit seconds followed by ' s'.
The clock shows 12 h 37 min
